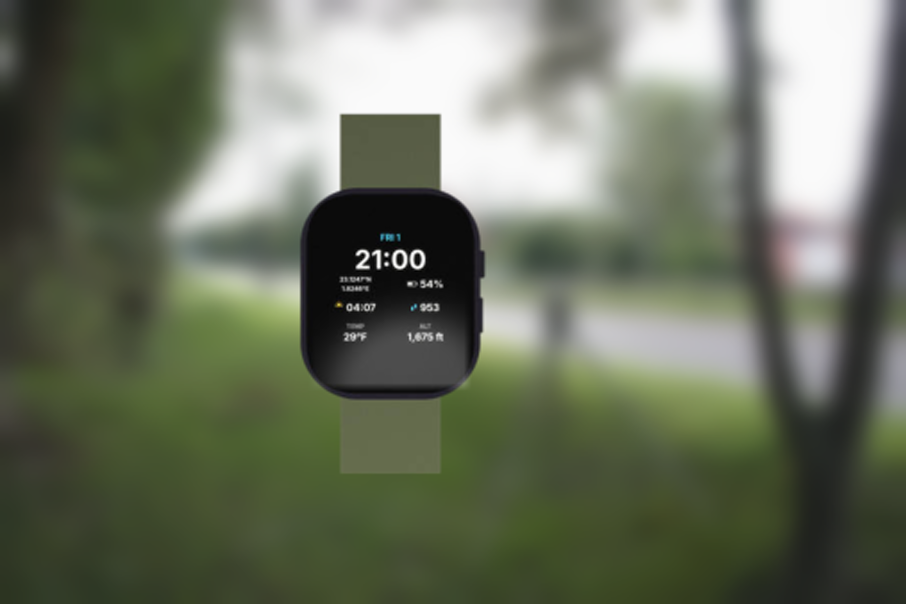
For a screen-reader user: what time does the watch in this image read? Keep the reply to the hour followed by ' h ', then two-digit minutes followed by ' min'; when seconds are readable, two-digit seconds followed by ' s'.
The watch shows 21 h 00 min
